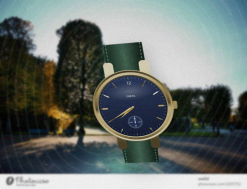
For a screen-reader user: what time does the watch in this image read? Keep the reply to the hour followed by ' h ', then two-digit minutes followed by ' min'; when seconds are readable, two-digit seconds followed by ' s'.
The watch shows 7 h 40 min
